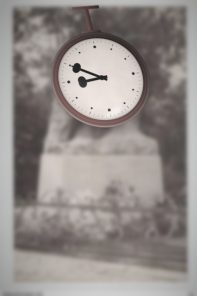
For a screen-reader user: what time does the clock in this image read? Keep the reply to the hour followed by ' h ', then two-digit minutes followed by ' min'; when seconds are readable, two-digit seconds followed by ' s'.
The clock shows 8 h 50 min
